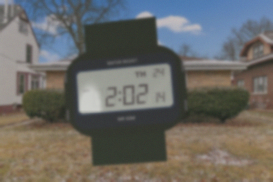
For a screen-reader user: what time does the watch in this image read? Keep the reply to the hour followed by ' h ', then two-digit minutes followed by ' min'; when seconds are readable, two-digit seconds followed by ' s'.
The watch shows 2 h 02 min
